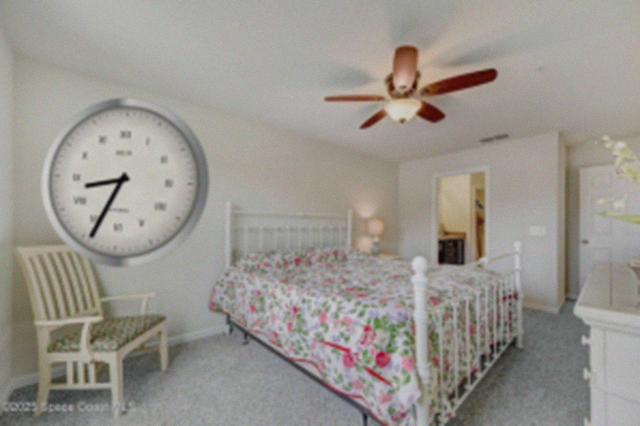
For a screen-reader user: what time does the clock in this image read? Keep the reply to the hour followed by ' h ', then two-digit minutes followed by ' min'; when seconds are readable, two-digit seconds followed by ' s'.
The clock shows 8 h 34 min
